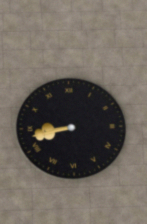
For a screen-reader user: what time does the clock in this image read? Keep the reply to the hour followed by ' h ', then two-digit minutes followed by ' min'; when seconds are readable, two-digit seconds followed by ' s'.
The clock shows 8 h 43 min
